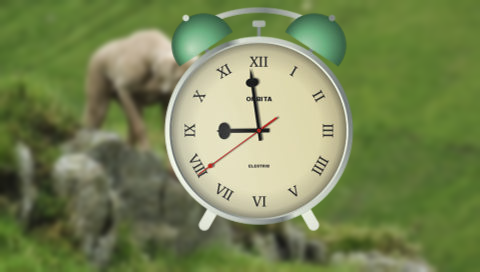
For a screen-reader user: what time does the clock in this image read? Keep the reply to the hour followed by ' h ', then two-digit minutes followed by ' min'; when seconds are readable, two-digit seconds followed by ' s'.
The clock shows 8 h 58 min 39 s
